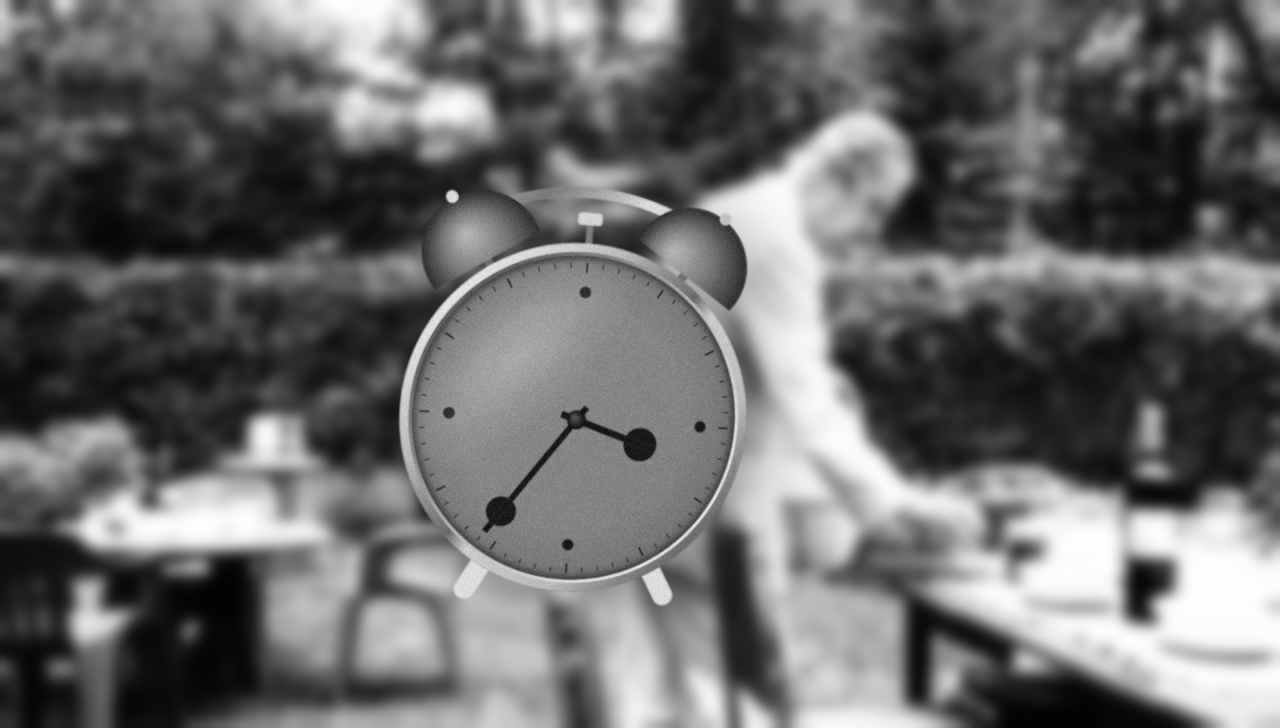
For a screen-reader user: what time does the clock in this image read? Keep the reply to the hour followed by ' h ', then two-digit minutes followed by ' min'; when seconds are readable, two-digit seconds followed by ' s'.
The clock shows 3 h 36 min
